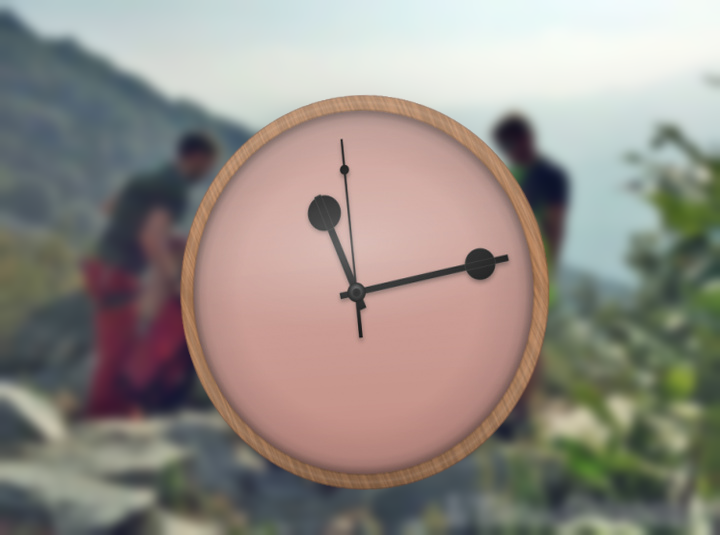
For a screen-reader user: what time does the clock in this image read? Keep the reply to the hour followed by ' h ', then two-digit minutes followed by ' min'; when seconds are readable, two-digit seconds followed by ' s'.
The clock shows 11 h 12 min 59 s
